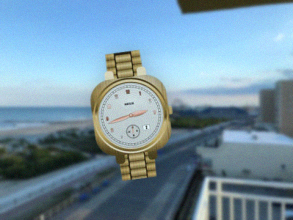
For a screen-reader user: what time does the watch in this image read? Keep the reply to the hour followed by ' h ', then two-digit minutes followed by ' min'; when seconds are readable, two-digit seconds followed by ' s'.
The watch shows 2 h 43 min
